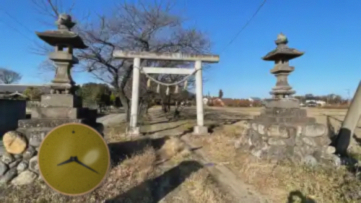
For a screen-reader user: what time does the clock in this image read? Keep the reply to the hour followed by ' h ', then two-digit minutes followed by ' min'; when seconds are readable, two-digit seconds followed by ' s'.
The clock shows 8 h 20 min
